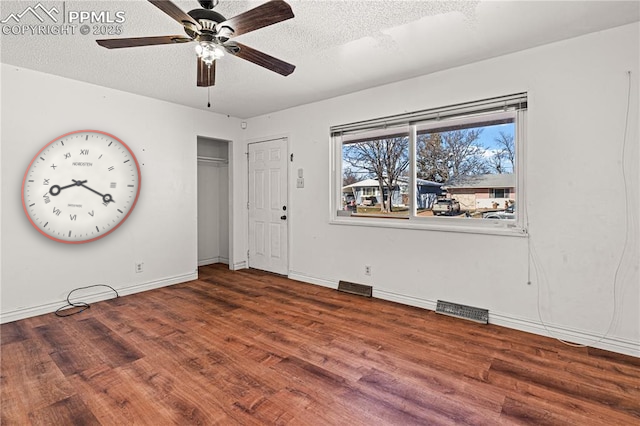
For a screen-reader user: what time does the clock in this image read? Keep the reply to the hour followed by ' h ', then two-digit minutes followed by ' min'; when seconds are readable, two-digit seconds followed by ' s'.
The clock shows 8 h 19 min
